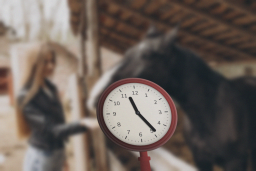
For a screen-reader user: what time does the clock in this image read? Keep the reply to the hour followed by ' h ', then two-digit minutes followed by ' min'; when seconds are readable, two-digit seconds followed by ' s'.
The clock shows 11 h 24 min
